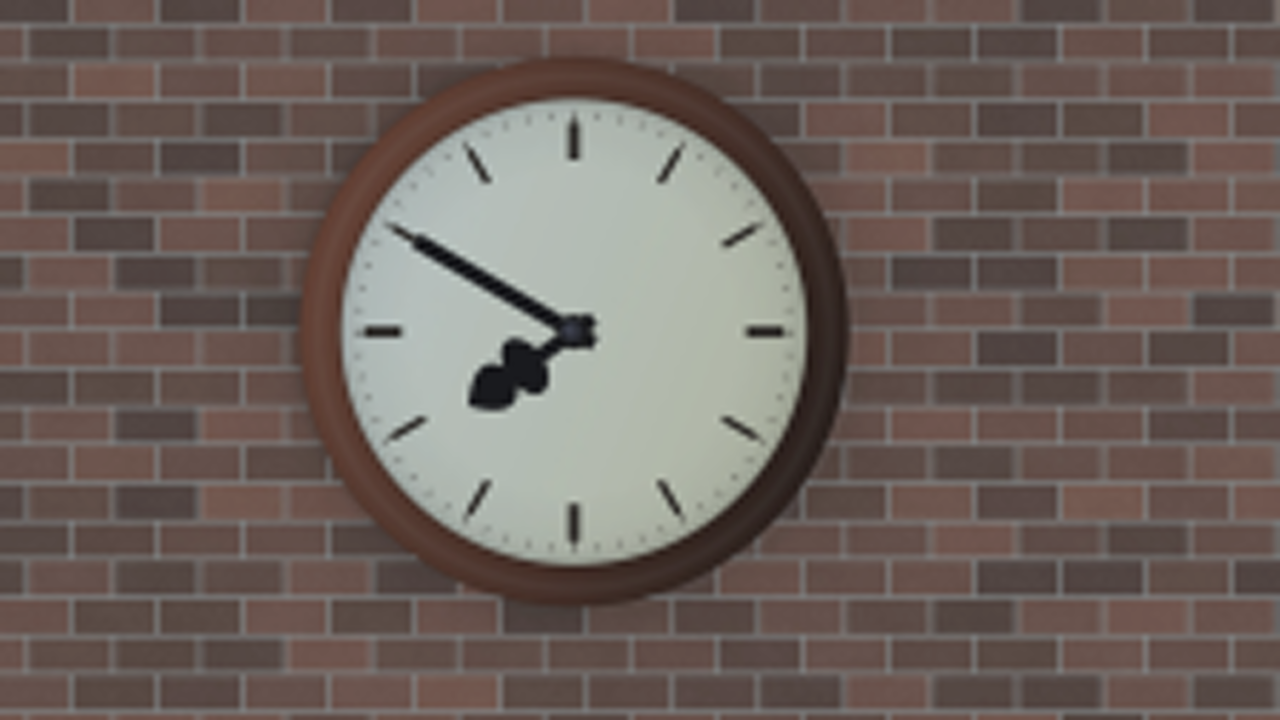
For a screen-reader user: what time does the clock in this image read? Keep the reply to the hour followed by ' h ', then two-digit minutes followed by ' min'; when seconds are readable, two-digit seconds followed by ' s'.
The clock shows 7 h 50 min
